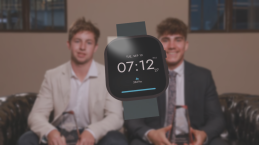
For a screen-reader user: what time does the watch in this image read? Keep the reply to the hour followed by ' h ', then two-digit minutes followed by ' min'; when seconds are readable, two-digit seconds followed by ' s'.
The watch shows 7 h 12 min
